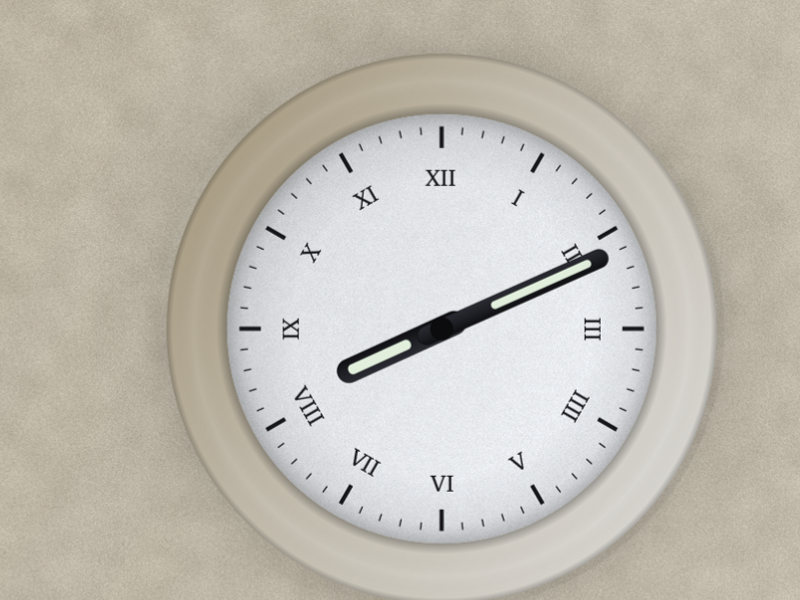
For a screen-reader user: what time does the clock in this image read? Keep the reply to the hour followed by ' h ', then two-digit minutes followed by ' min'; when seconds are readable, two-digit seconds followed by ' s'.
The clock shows 8 h 11 min
